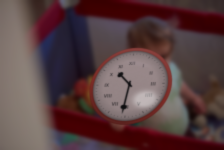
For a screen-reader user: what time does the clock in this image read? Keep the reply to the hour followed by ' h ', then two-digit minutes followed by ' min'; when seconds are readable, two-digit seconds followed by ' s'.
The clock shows 10 h 31 min
